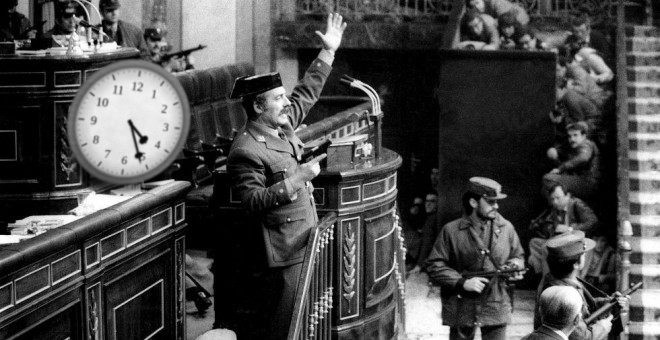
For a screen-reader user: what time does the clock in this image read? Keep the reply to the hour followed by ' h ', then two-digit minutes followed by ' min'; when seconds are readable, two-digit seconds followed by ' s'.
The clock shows 4 h 26 min
